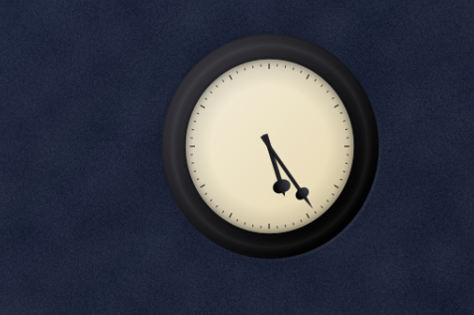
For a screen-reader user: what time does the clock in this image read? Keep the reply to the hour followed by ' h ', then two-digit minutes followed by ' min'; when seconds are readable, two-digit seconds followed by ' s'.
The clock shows 5 h 24 min
